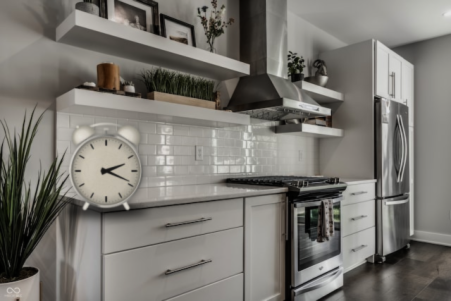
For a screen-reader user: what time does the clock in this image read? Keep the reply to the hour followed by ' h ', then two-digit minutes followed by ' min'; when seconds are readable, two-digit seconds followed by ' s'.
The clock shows 2 h 19 min
